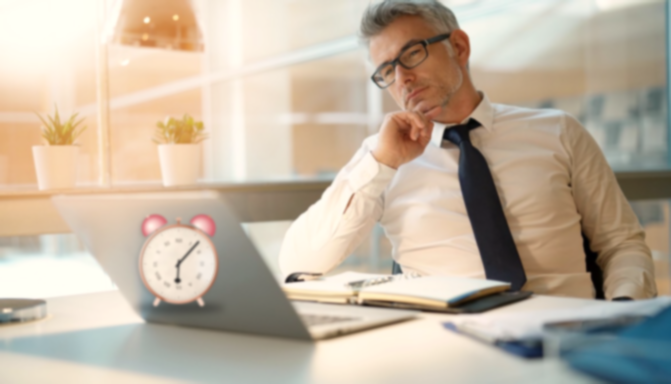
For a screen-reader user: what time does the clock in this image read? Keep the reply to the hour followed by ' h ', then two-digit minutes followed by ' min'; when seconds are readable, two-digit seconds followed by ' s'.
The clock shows 6 h 07 min
